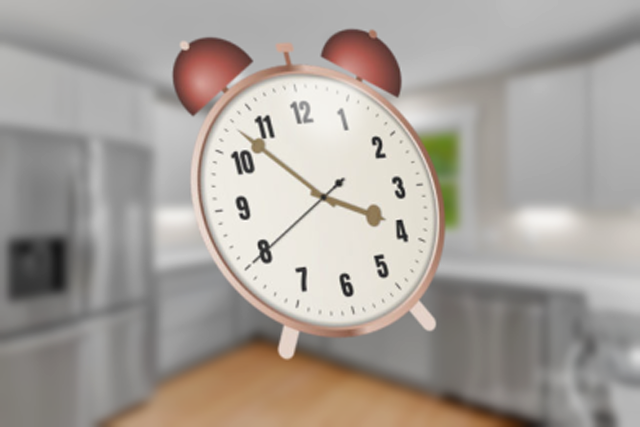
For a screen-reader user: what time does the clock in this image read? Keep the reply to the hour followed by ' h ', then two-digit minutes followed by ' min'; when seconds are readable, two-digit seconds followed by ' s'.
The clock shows 3 h 52 min 40 s
